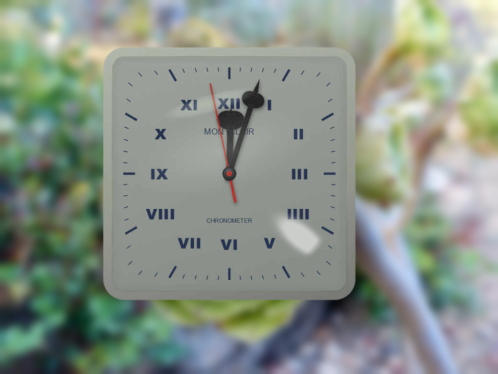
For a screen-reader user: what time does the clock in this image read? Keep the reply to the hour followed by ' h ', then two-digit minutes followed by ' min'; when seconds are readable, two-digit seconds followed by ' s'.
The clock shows 12 h 02 min 58 s
